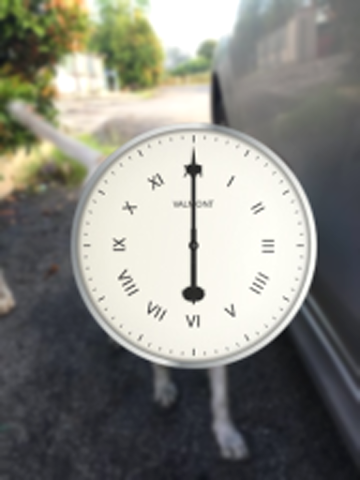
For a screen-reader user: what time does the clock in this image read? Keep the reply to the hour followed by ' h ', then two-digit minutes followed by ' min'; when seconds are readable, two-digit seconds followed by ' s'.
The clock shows 6 h 00 min
